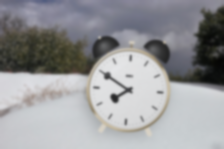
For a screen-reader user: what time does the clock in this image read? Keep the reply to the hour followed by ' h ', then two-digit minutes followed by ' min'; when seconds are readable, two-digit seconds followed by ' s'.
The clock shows 7 h 50 min
